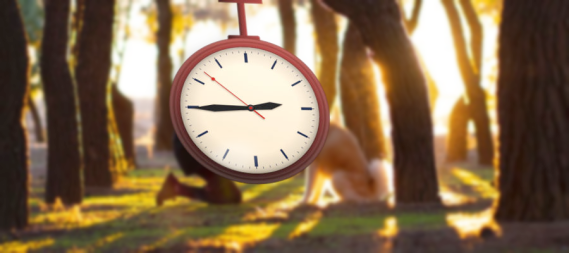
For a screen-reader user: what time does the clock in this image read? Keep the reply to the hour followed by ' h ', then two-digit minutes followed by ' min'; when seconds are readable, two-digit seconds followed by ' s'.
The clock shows 2 h 44 min 52 s
